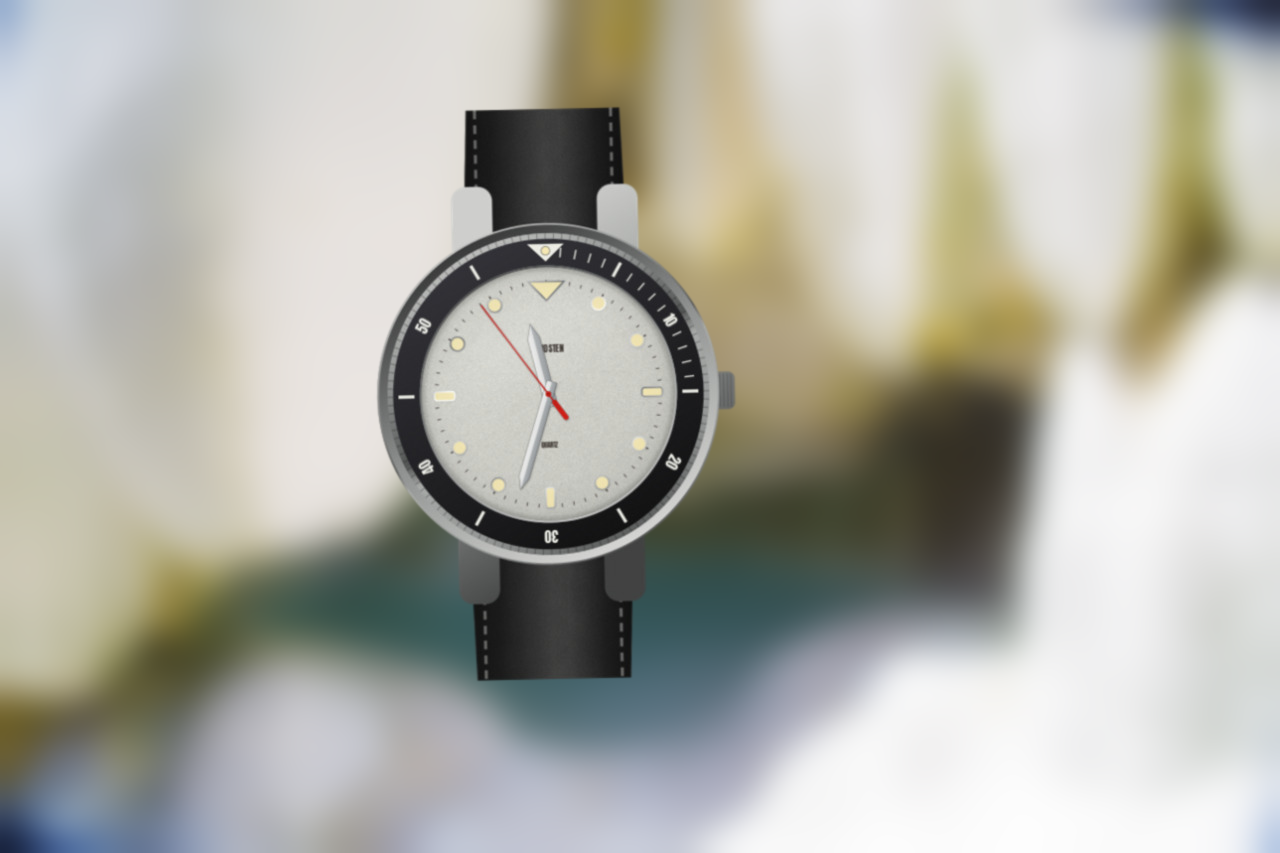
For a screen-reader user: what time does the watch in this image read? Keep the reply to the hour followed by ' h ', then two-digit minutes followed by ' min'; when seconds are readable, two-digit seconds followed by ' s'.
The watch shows 11 h 32 min 54 s
